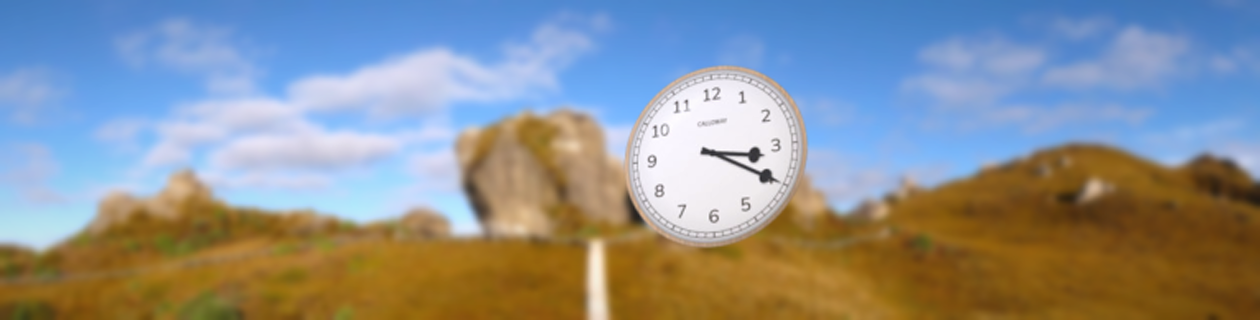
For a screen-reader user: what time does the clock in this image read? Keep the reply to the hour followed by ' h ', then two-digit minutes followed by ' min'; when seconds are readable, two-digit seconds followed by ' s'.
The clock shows 3 h 20 min
